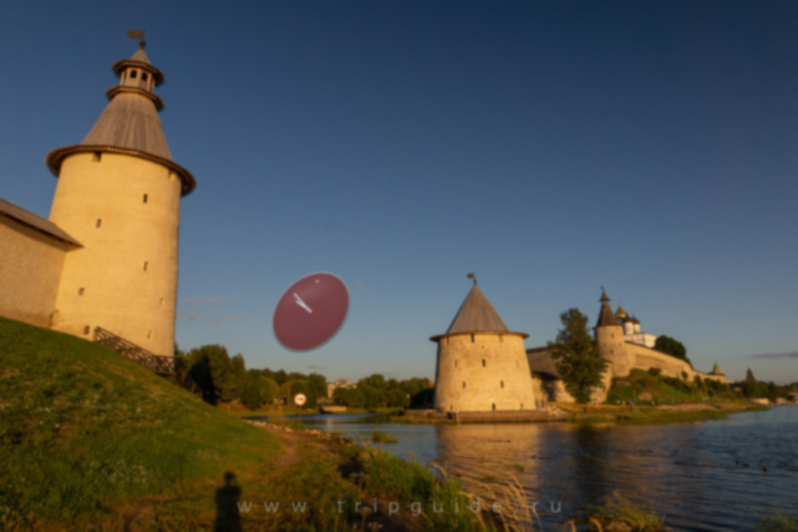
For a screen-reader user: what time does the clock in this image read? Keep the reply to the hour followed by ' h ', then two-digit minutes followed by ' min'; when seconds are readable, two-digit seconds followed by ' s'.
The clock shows 9 h 51 min
